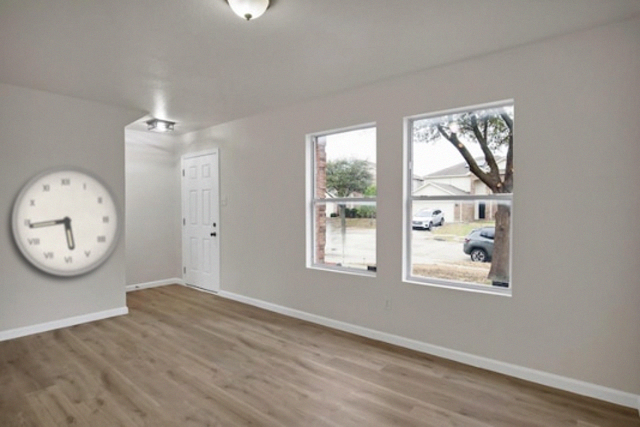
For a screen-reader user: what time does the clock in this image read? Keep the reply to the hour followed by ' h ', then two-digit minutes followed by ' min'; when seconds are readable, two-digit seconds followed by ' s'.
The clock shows 5 h 44 min
